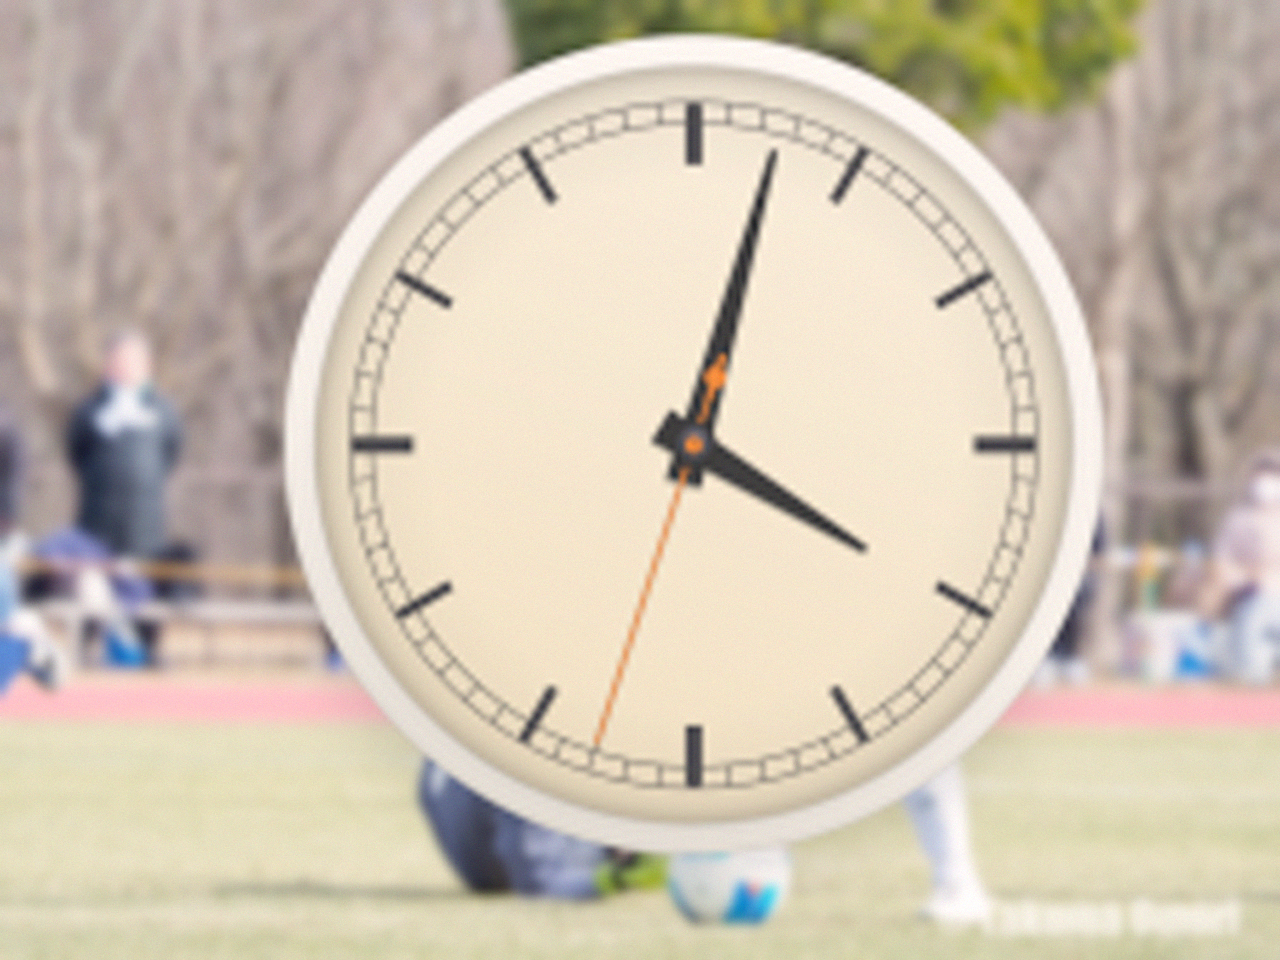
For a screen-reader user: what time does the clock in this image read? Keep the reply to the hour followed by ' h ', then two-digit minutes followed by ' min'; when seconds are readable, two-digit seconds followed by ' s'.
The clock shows 4 h 02 min 33 s
